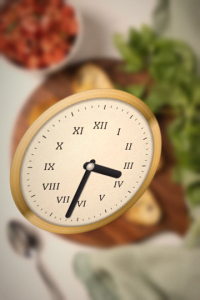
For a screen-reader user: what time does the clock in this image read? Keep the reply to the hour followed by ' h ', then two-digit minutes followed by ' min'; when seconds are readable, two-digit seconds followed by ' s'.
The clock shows 3 h 32 min
